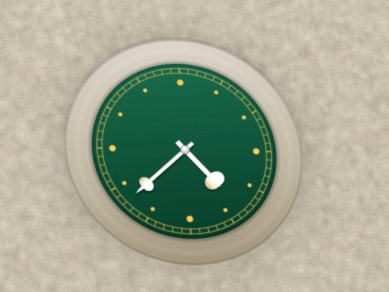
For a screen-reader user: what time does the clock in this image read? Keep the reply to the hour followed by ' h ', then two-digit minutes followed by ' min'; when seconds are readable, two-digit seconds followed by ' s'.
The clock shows 4 h 38 min
